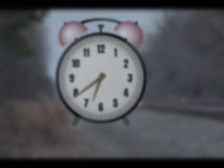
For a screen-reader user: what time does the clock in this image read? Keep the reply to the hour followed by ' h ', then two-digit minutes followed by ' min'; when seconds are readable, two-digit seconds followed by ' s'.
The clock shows 6 h 39 min
